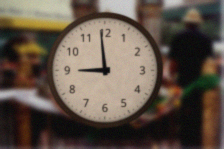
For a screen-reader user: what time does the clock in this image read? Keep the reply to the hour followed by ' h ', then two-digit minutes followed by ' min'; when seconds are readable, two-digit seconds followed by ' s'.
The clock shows 8 h 59 min
